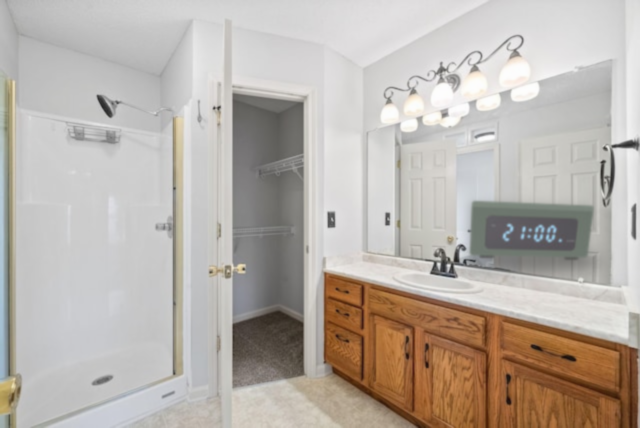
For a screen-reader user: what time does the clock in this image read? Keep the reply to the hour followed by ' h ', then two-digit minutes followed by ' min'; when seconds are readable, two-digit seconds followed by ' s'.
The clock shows 21 h 00 min
